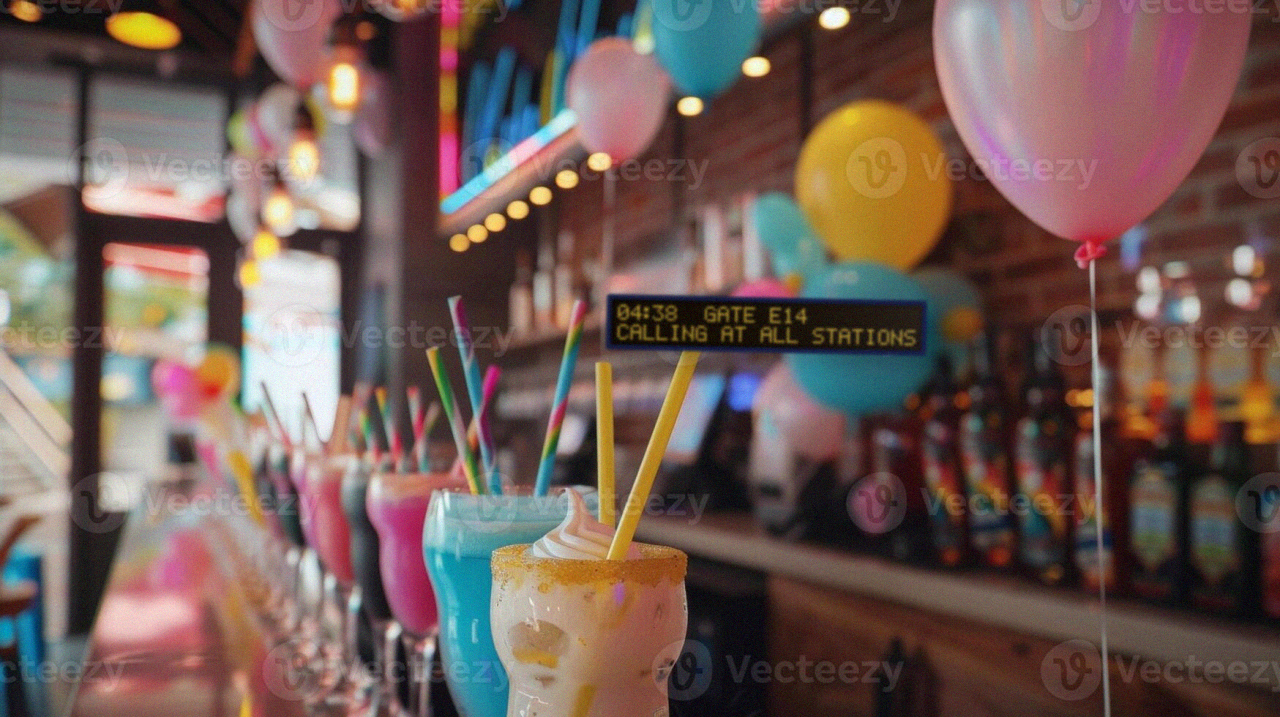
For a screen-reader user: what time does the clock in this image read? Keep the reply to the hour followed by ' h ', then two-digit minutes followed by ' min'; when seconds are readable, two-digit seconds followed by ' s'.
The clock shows 4 h 38 min
